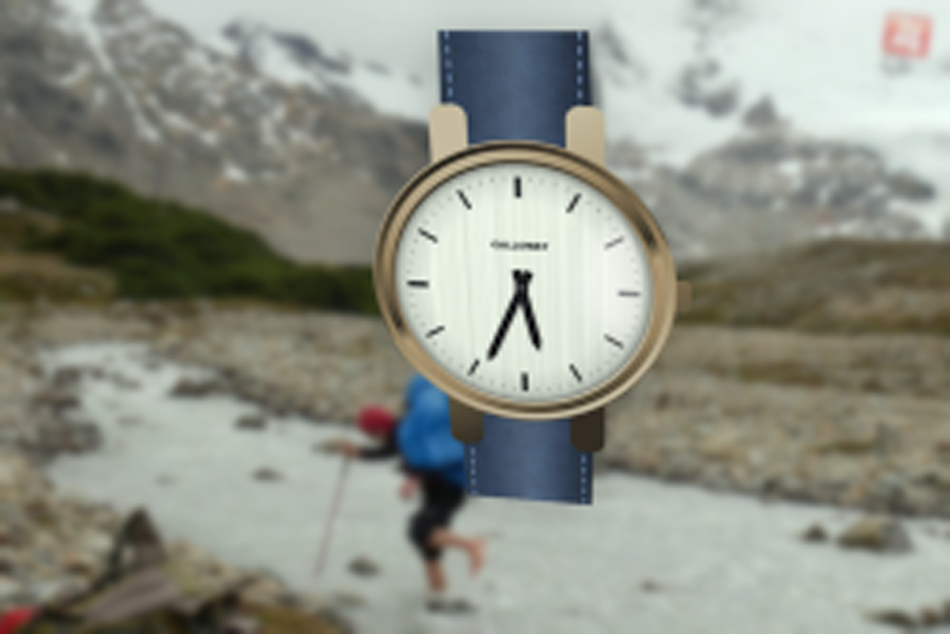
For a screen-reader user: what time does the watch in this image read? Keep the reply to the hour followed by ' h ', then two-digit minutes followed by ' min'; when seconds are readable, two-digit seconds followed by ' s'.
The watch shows 5 h 34 min
